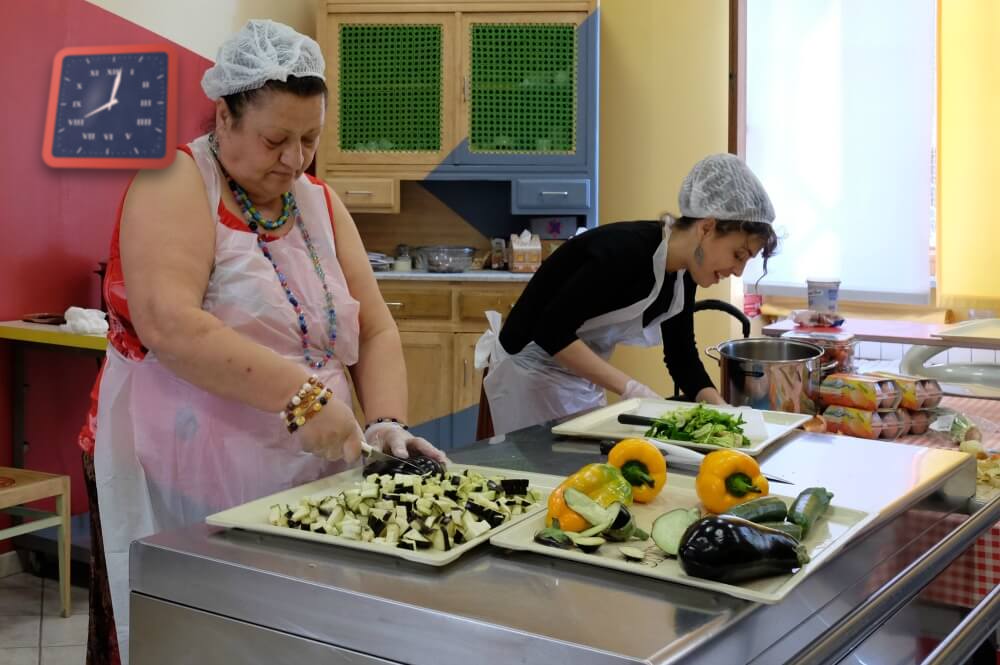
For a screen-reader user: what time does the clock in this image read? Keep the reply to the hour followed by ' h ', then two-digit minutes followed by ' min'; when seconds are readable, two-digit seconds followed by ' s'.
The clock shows 8 h 02 min
